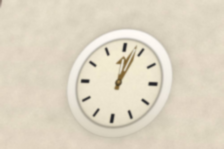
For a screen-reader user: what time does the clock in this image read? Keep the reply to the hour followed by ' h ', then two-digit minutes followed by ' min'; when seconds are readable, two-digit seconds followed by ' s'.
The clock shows 12 h 03 min
